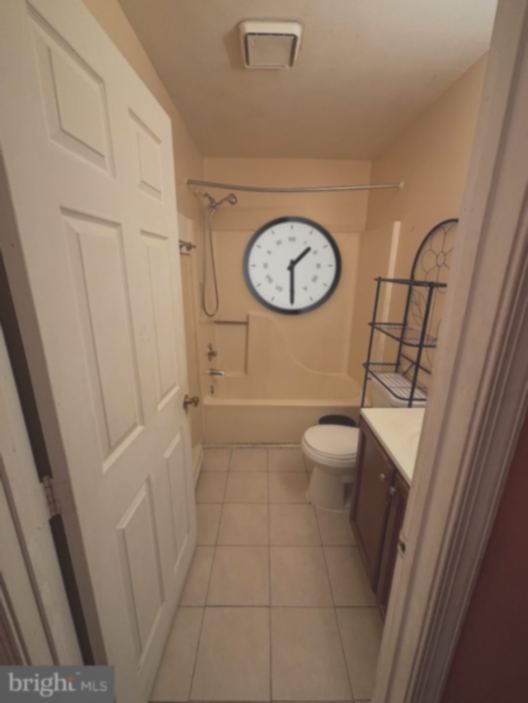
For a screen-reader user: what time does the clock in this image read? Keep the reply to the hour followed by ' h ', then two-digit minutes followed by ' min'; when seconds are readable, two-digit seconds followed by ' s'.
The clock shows 1 h 30 min
